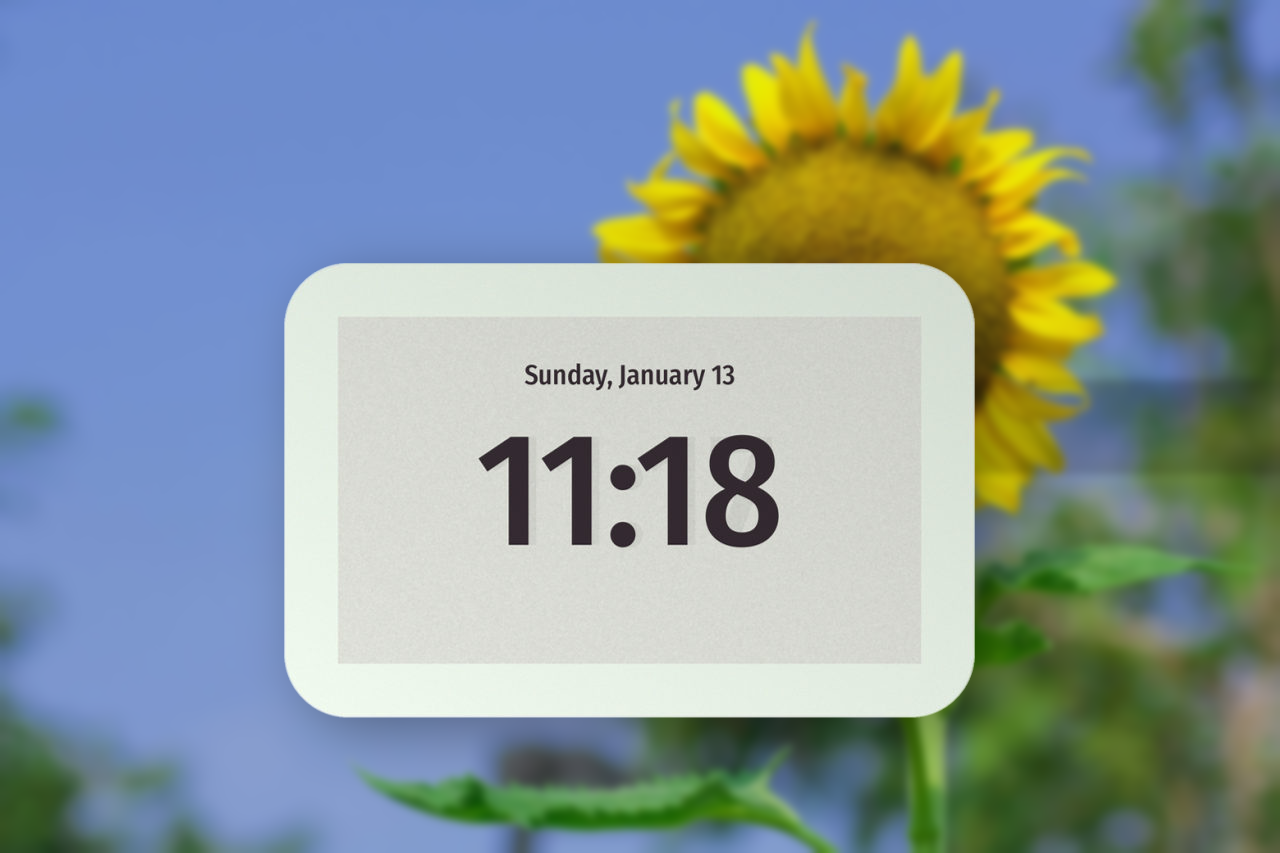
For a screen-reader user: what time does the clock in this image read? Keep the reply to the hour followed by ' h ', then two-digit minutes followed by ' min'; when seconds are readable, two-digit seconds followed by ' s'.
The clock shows 11 h 18 min
